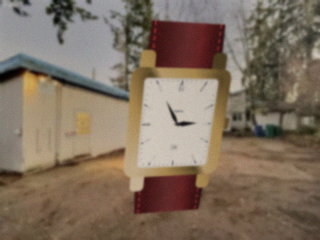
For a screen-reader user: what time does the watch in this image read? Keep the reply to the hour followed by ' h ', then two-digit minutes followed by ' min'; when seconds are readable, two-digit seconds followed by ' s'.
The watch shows 2 h 55 min
